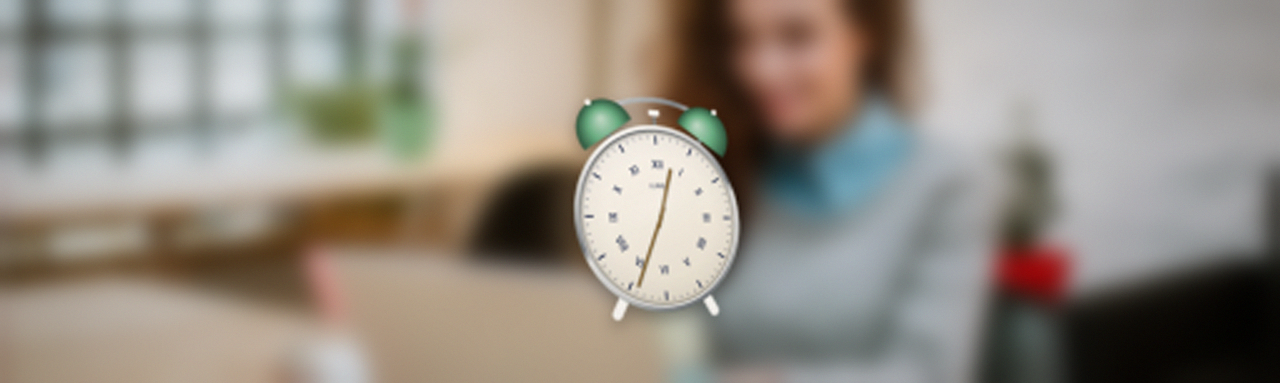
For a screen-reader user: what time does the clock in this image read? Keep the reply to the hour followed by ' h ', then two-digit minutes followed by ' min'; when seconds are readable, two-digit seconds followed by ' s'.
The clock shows 12 h 34 min
